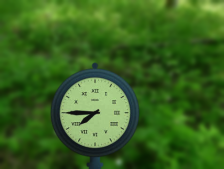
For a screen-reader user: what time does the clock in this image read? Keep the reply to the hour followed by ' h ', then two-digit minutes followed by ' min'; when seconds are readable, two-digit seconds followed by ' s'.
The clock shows 7 h 45 min
